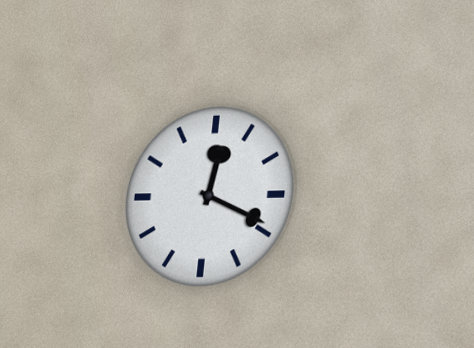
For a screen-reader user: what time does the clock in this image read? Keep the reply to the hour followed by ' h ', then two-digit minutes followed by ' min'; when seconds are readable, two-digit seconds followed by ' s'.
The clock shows 12 h 19 min
